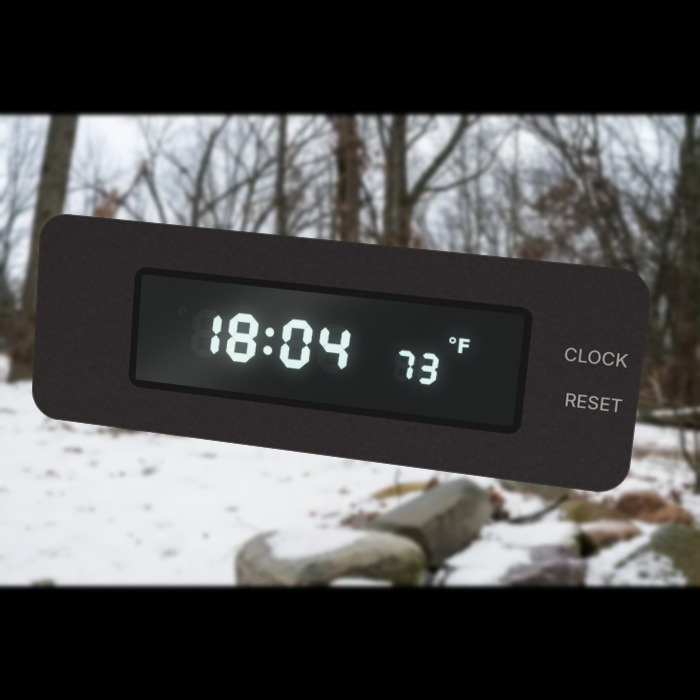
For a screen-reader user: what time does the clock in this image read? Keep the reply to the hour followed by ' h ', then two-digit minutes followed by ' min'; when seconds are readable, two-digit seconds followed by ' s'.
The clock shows 18 h 04 min
